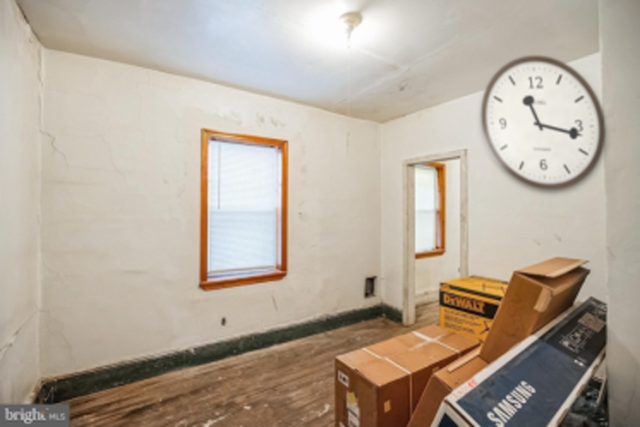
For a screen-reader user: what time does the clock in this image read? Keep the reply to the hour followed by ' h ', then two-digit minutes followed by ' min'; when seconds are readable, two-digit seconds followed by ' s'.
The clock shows 11 h 17 min
